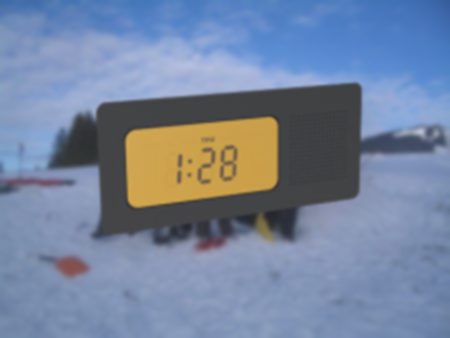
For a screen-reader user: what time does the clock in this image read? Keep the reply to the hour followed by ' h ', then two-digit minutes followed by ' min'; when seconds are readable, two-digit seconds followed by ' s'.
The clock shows 1 h 28 min
